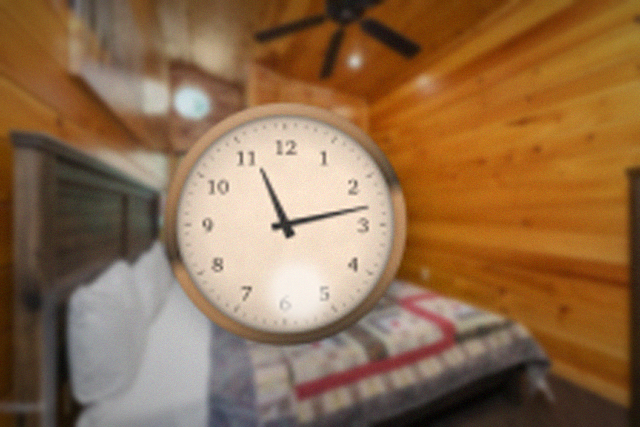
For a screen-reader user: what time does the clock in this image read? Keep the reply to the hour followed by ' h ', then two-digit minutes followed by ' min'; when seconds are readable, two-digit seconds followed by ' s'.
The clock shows 11 h 13 min
